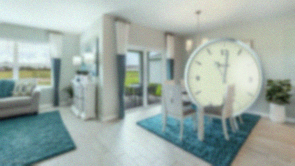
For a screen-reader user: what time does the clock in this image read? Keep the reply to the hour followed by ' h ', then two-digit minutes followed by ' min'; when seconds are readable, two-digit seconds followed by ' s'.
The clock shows 11 h 01 min
